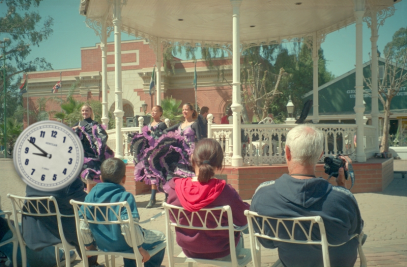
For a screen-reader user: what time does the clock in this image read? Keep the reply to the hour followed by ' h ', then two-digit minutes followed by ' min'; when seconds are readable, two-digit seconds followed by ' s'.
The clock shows 8 h 49 min
